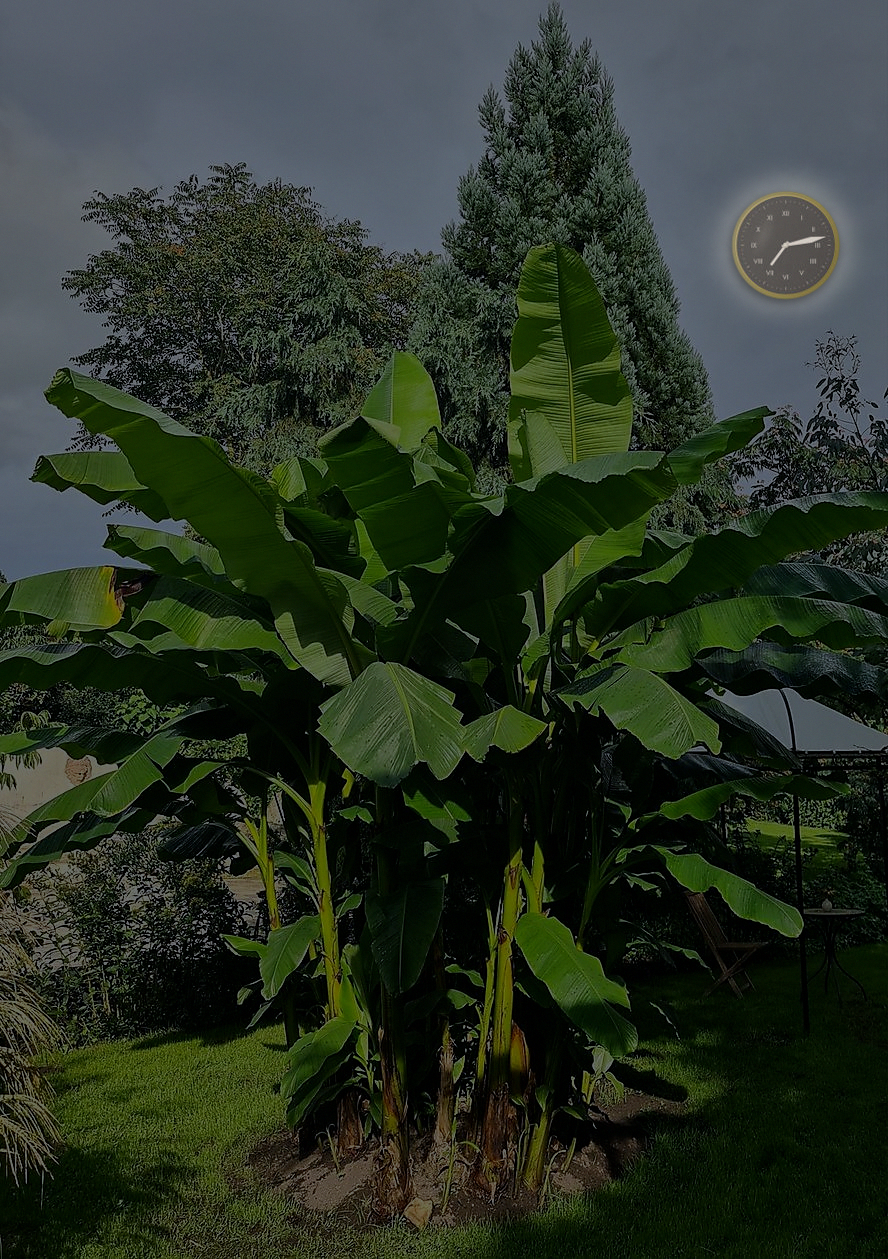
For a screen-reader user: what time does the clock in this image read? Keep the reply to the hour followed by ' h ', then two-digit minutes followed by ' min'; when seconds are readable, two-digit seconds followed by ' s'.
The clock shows 7 h 13 min
